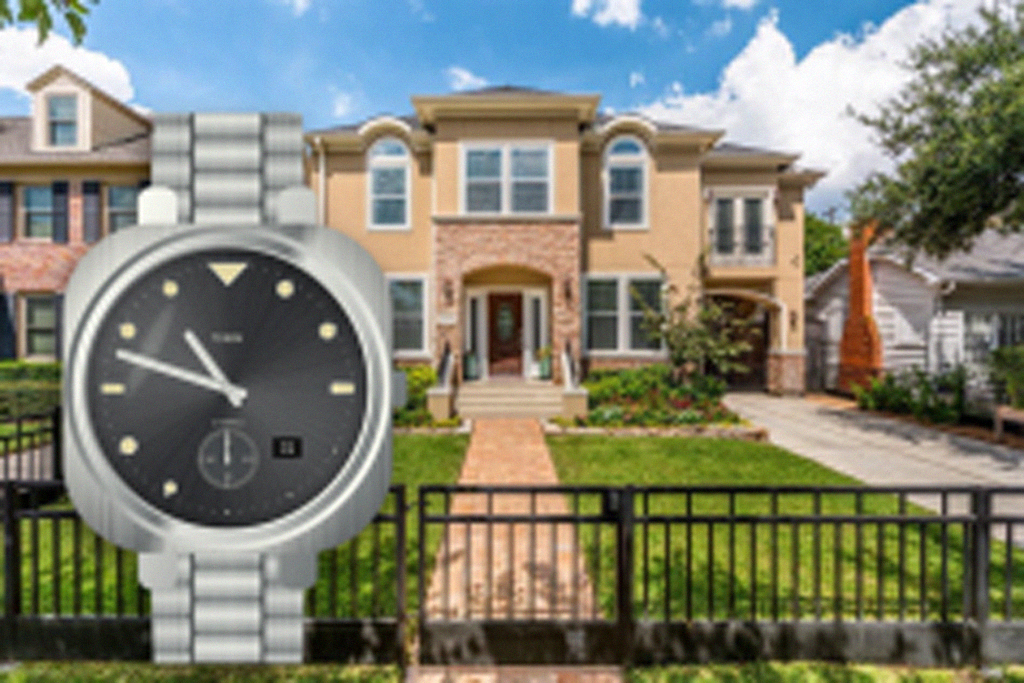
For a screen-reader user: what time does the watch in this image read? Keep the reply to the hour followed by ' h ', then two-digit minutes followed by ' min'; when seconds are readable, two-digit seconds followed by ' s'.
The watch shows 10 h 48 min
